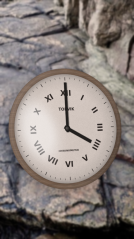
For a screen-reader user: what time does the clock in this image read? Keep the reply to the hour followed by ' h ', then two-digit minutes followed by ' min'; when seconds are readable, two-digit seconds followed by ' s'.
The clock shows 4 h 00 min
